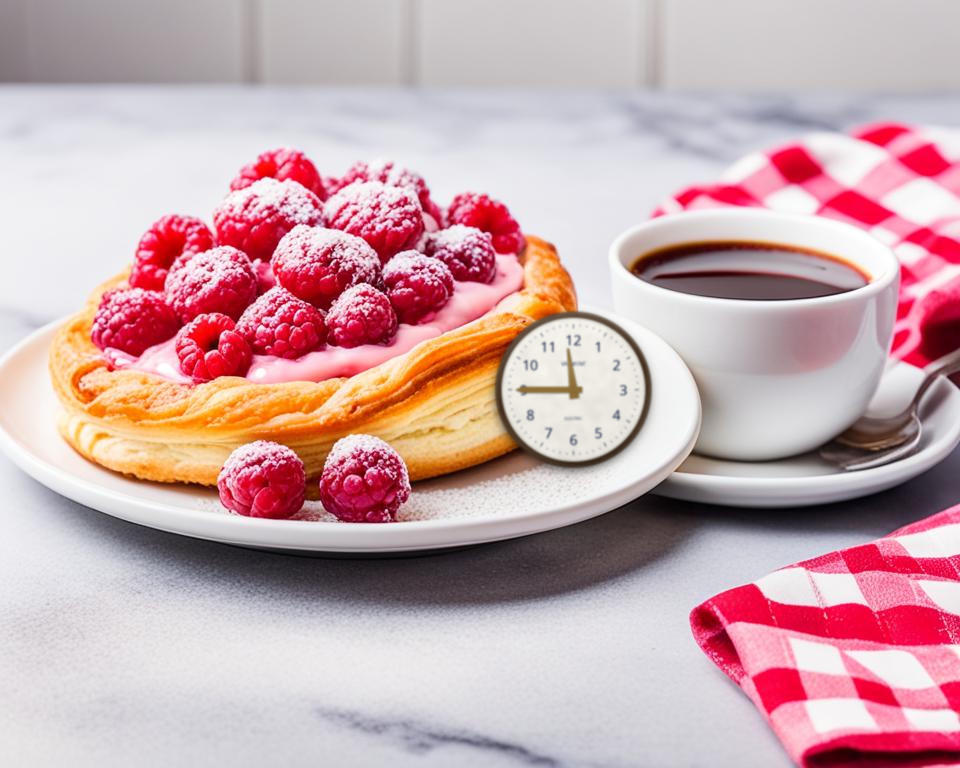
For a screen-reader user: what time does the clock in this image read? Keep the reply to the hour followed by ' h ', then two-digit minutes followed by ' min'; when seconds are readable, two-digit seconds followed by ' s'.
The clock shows 11 h 45 min
